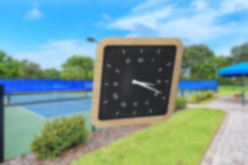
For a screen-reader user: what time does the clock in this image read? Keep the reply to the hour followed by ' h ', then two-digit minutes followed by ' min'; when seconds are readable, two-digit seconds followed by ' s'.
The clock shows 3 h 19 min
